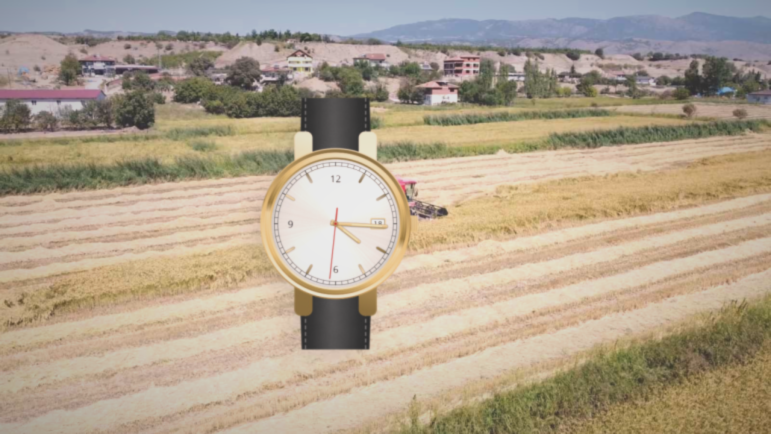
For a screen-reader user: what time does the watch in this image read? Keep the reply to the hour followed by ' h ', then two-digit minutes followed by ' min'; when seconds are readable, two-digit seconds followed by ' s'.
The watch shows 4 h 15 min 31 s
